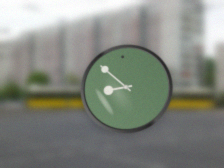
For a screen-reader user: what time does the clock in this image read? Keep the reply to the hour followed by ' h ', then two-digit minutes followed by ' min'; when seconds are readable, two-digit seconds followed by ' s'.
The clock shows 8 h 53 min
